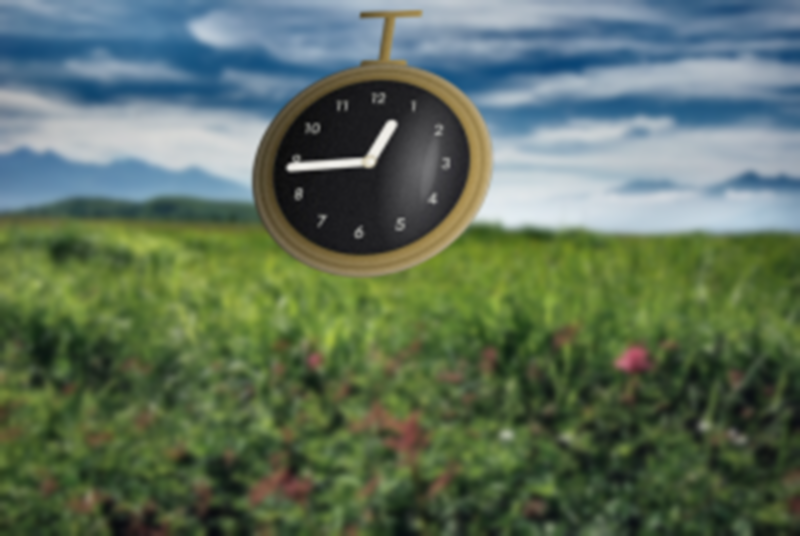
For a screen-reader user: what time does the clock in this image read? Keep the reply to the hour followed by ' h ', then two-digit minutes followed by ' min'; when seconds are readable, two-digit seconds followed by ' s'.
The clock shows 12 h 44 min
